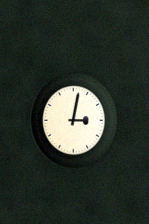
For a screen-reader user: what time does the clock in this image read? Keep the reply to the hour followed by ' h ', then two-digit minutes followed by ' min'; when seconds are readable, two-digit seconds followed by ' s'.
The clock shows 3 h 02 min
